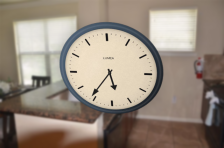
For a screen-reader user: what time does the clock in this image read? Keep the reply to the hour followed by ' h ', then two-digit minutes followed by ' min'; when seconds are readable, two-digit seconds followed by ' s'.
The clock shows 5 h 36 min
